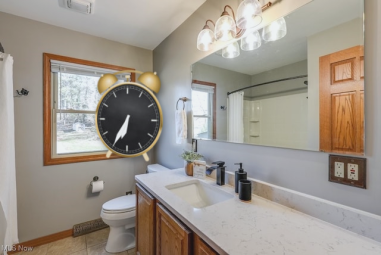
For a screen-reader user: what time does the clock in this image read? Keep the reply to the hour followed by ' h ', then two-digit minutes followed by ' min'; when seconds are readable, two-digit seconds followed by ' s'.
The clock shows 6 h 35 min
